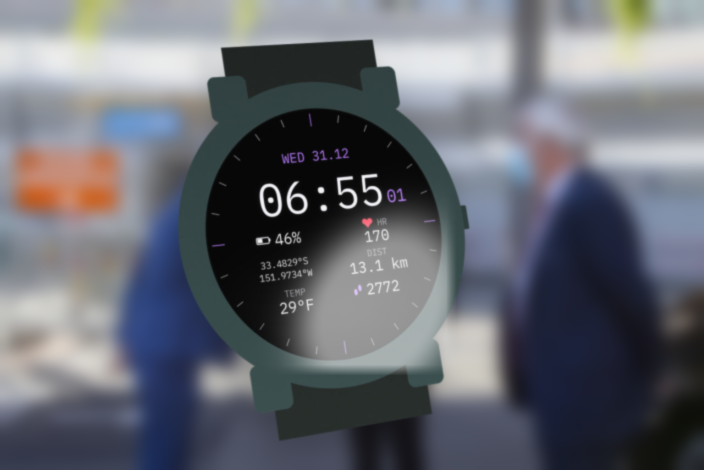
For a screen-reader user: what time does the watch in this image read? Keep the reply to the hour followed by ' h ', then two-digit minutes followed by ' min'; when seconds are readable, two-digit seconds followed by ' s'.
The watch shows 6 h 55 min 01 s
